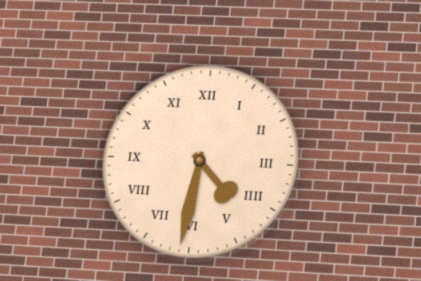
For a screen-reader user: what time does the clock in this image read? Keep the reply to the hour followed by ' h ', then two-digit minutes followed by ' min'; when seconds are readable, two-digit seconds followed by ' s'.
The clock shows 4 h 31 min
